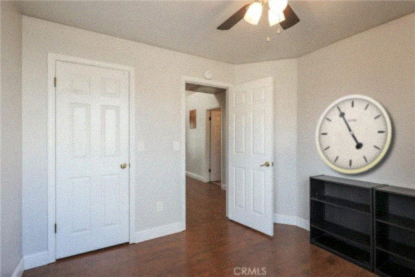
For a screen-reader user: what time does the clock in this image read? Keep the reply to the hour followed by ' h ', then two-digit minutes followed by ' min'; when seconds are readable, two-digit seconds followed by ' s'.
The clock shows 4 h 55 min
